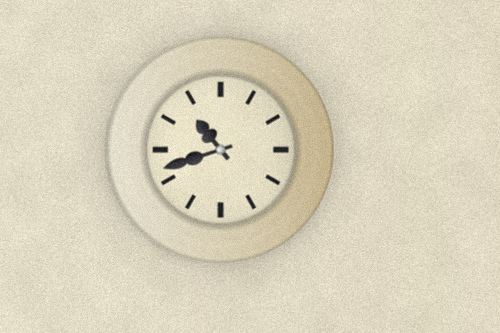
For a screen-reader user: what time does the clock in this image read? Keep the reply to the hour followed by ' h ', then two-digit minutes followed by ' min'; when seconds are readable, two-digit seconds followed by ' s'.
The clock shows 10 h 42 min
